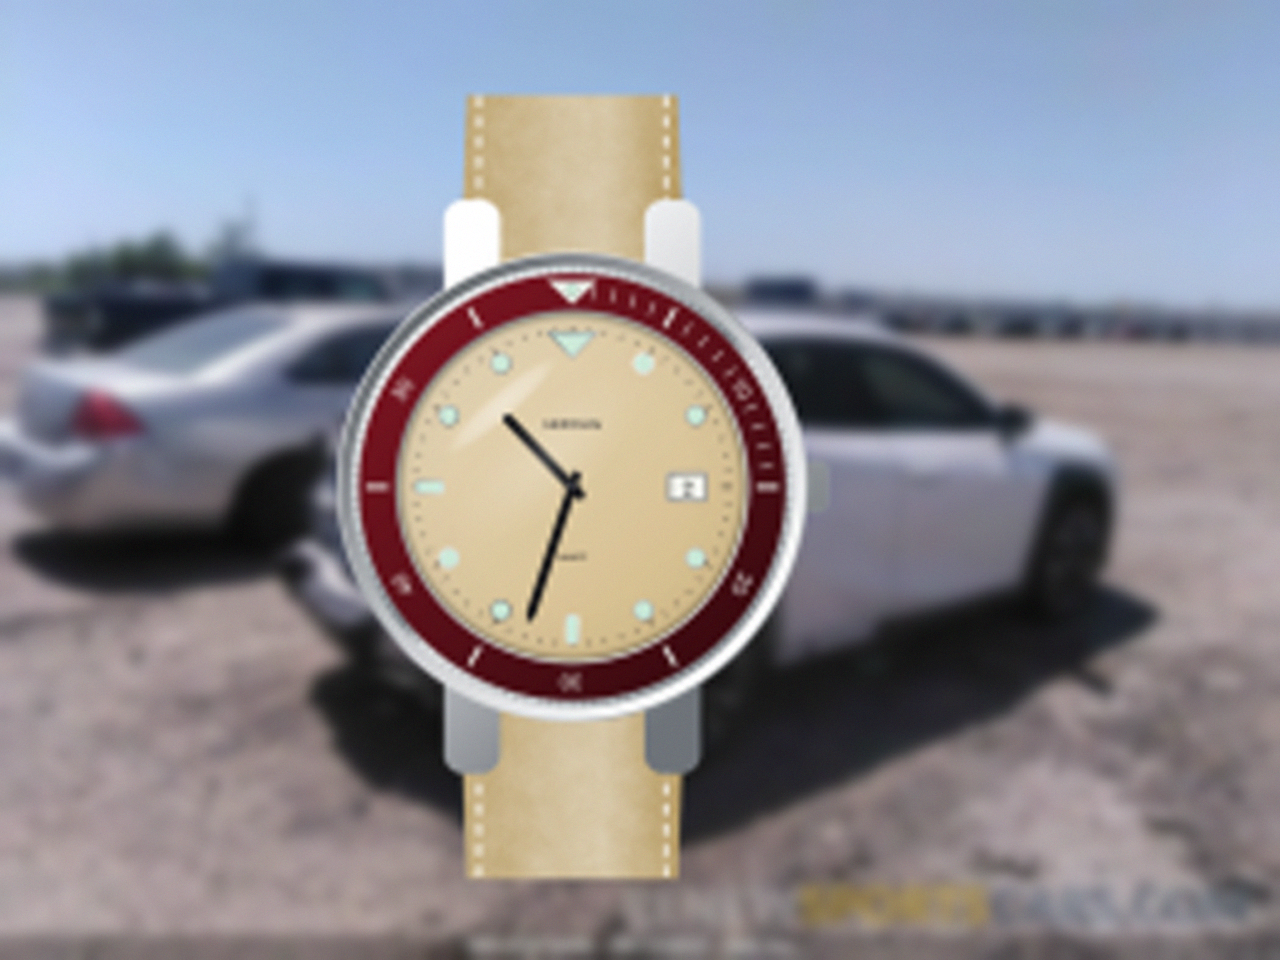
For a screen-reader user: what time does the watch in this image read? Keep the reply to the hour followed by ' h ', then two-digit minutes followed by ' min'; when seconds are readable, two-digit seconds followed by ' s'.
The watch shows 10 h 33 min
